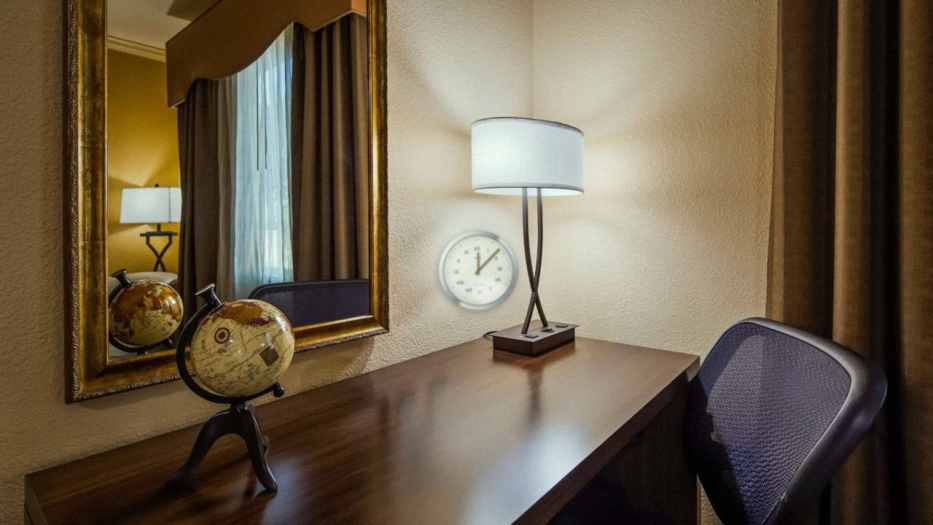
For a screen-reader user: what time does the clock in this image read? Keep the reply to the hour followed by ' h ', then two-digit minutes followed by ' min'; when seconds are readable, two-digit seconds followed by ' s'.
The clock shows 12 h 08 min
